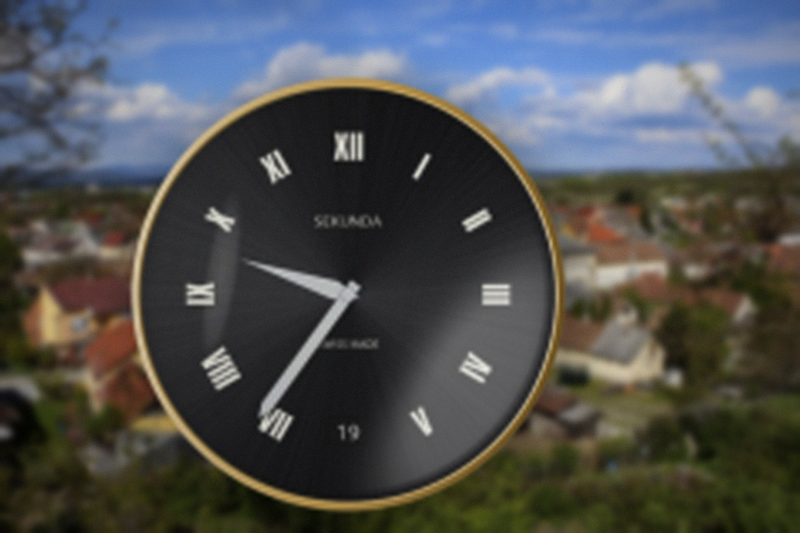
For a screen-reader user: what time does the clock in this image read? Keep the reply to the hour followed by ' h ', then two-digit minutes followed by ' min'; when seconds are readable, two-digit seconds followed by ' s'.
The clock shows 9 h 36 min
